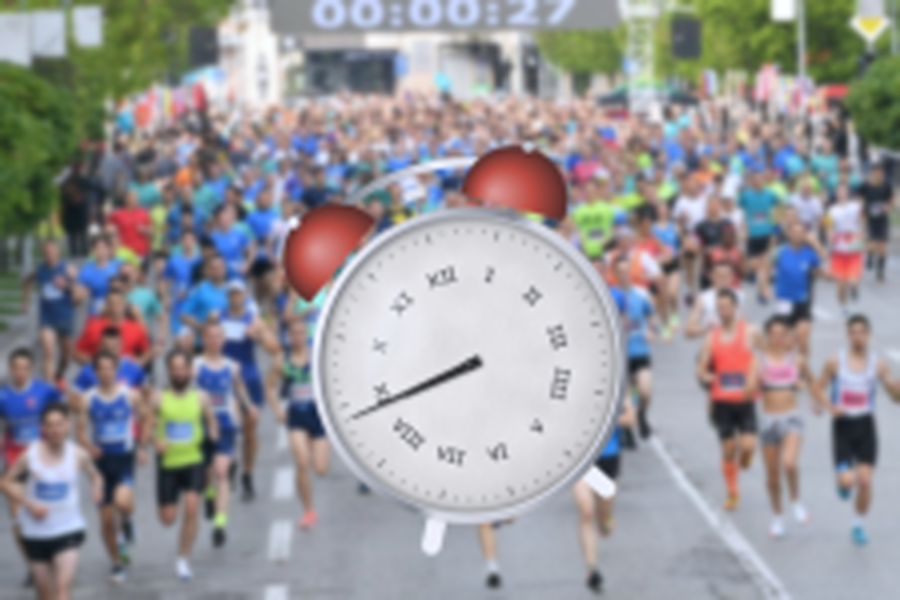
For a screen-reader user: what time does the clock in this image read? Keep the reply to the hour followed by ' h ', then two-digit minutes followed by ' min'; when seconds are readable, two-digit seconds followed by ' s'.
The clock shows 8 h 44 min
